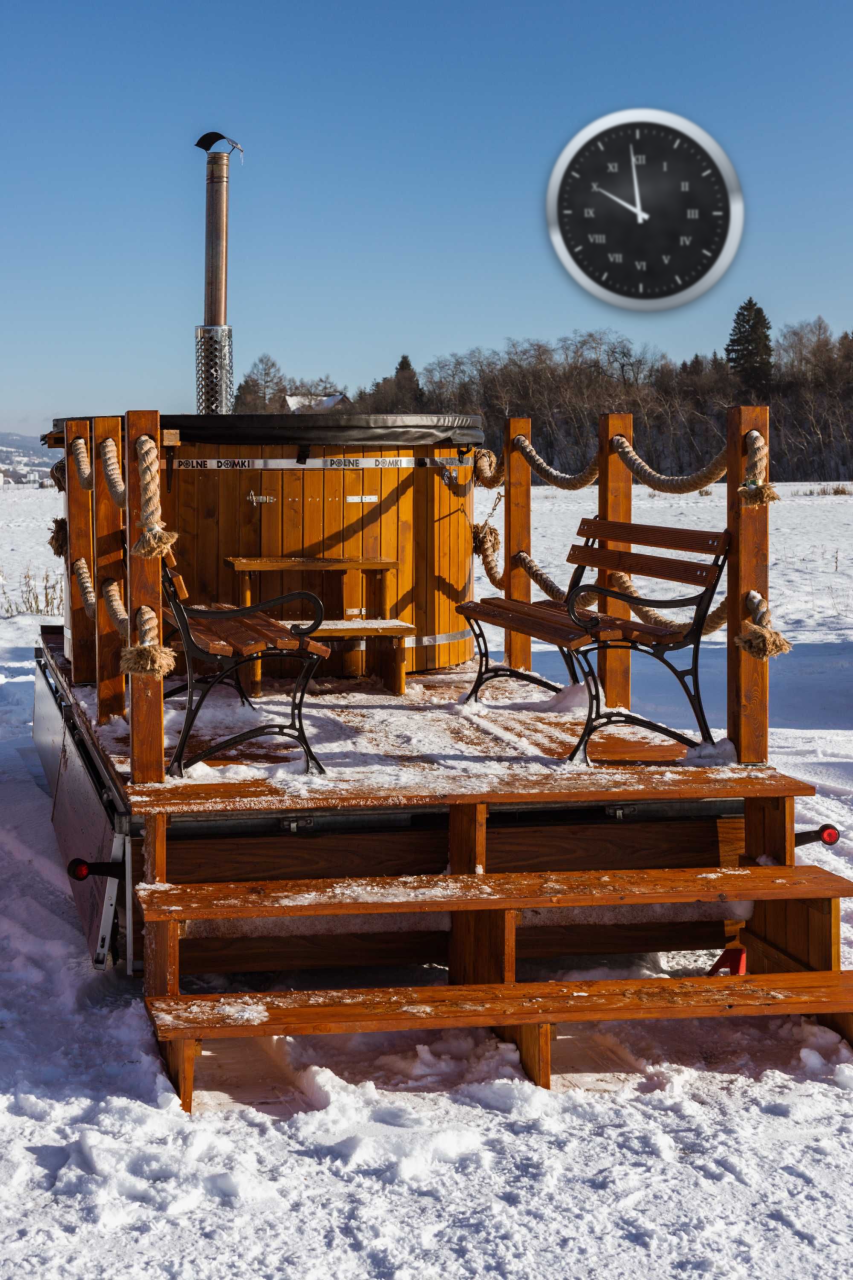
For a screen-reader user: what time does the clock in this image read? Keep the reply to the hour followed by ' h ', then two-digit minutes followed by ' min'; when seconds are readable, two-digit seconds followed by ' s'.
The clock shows 9 h 59 min
